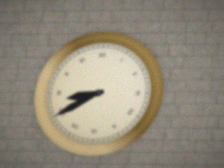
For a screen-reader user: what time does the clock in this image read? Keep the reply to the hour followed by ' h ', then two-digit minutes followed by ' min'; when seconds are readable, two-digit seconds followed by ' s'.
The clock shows 8 h 40 min
